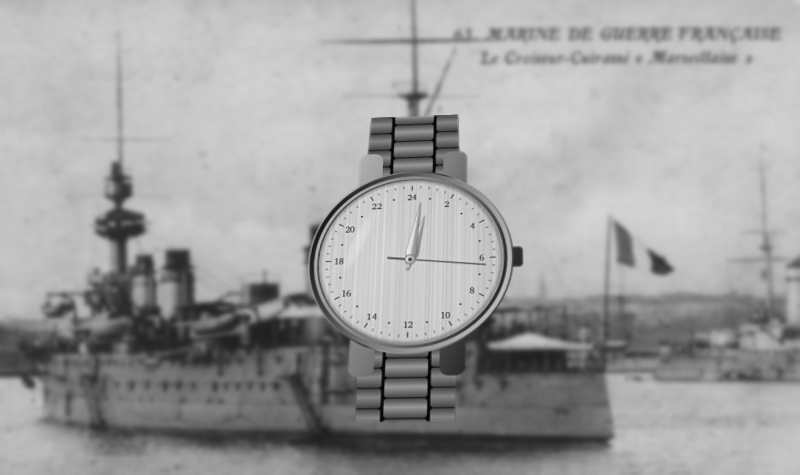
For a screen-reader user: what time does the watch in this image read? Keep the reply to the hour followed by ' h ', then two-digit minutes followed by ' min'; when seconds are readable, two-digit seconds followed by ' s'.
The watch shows 1 h 01 min 16 s
